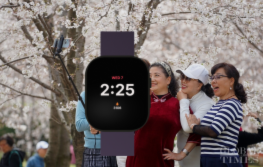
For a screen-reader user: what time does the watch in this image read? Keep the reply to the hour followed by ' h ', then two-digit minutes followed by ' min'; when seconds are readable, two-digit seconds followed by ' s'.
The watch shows 2 h 25 min
